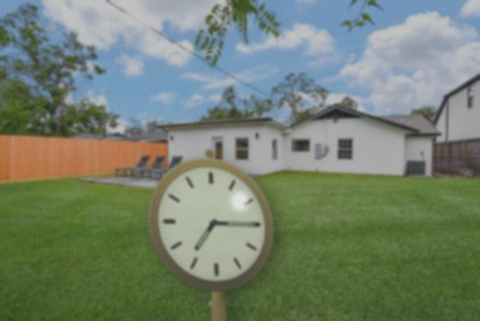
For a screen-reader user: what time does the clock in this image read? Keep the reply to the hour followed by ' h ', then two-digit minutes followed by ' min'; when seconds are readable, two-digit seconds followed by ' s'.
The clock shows 7 h 15 min
